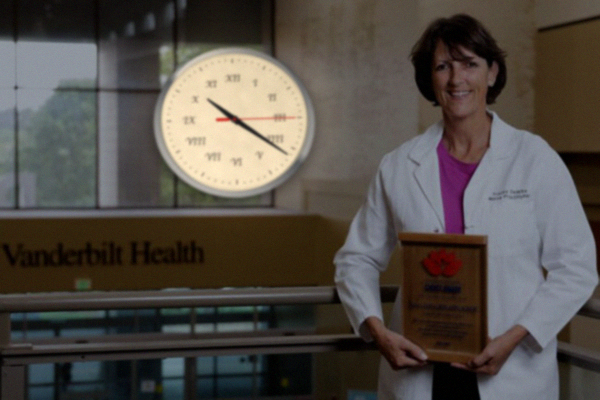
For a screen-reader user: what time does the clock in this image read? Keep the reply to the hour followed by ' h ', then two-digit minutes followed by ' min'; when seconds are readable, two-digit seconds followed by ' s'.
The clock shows 10 h 21 min 15 s
